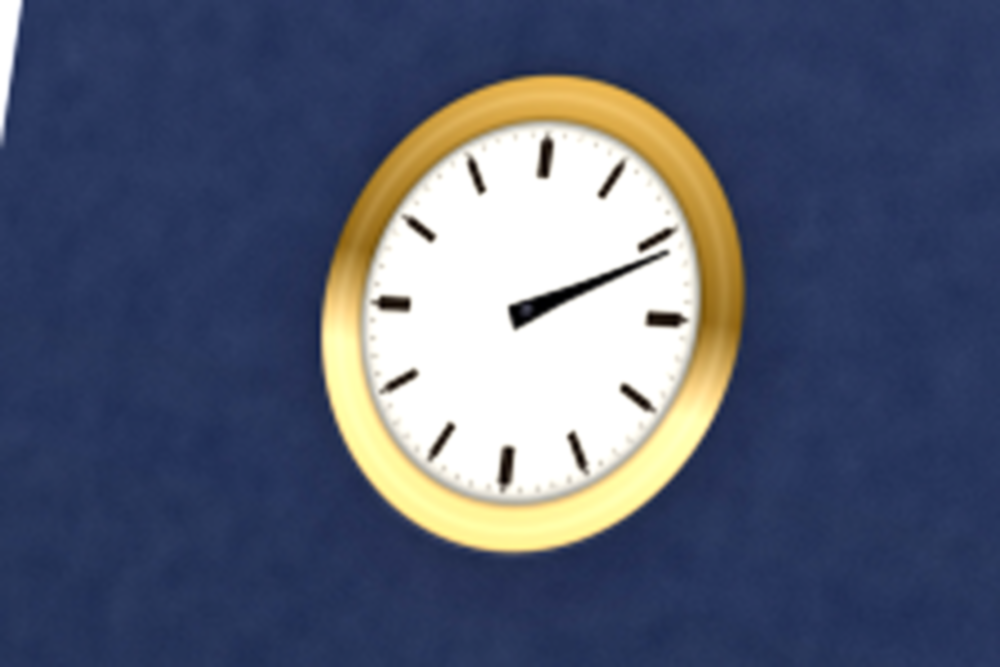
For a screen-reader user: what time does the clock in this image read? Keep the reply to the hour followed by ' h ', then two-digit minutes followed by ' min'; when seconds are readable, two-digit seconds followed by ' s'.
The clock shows 2 h 11 min
